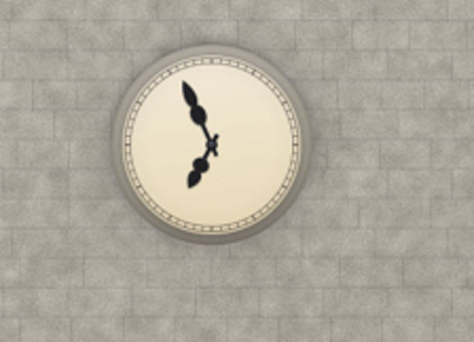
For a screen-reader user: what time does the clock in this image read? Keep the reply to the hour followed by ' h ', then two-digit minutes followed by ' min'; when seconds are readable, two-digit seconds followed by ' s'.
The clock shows 6 h 56 min
